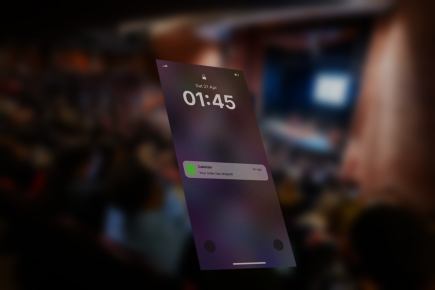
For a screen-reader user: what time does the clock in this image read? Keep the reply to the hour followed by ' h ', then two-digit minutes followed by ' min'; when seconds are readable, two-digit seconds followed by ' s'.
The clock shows 1 h 45 min
